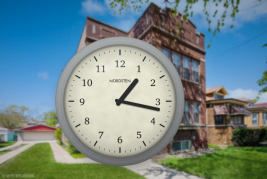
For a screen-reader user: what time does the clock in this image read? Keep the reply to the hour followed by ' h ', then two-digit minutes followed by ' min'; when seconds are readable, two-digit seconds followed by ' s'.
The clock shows 1 h 17 min
